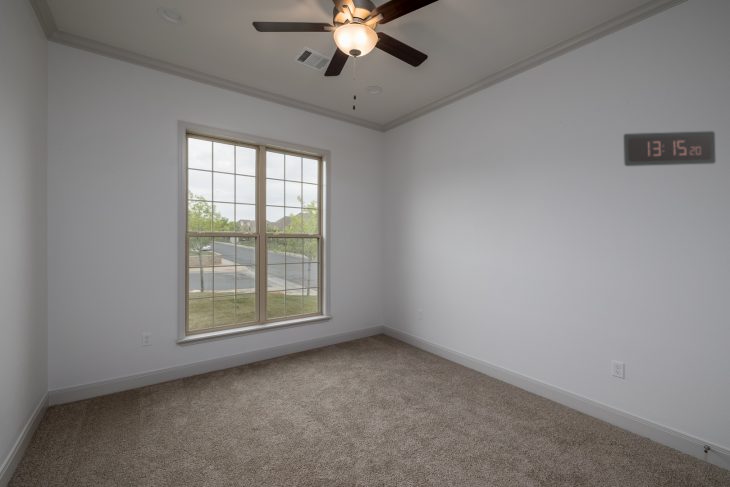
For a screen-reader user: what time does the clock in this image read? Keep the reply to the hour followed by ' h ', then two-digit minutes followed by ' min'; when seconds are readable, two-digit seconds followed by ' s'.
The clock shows 13 h 15 min
